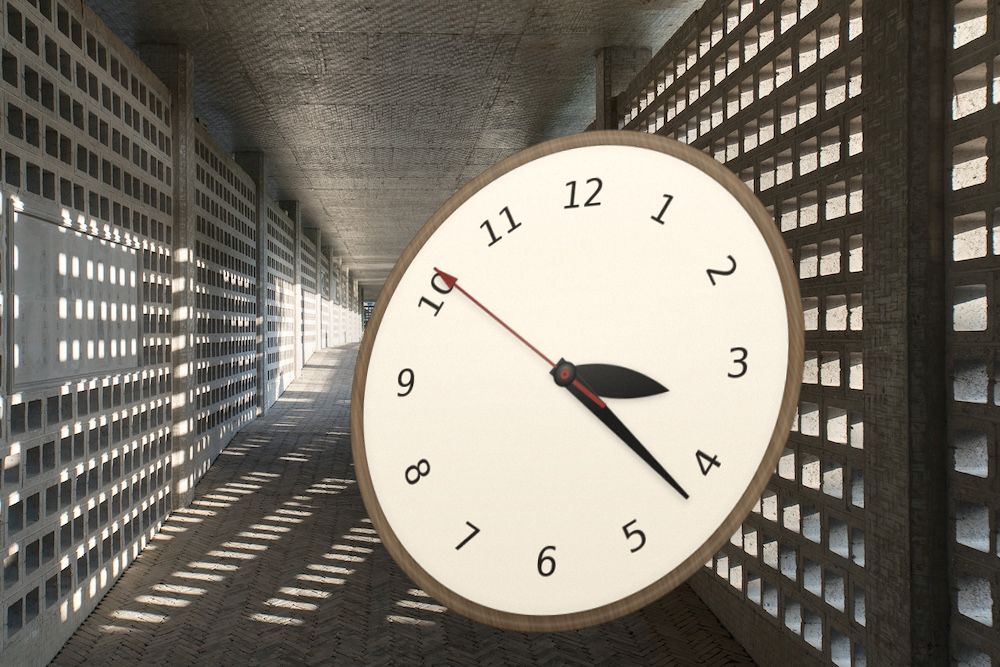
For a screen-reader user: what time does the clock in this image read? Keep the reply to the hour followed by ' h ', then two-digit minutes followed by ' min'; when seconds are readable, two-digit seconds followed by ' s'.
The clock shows 3 h 21 min 51 s
